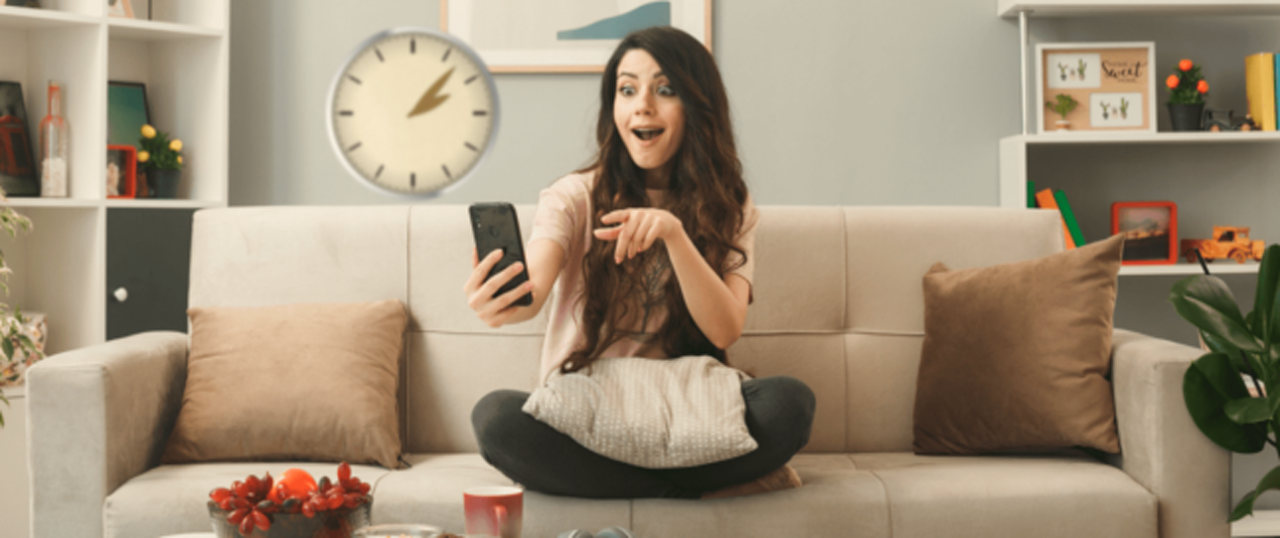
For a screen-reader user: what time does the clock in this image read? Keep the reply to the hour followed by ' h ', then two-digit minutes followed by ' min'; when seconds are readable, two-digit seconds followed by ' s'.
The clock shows 2 h 07 min
